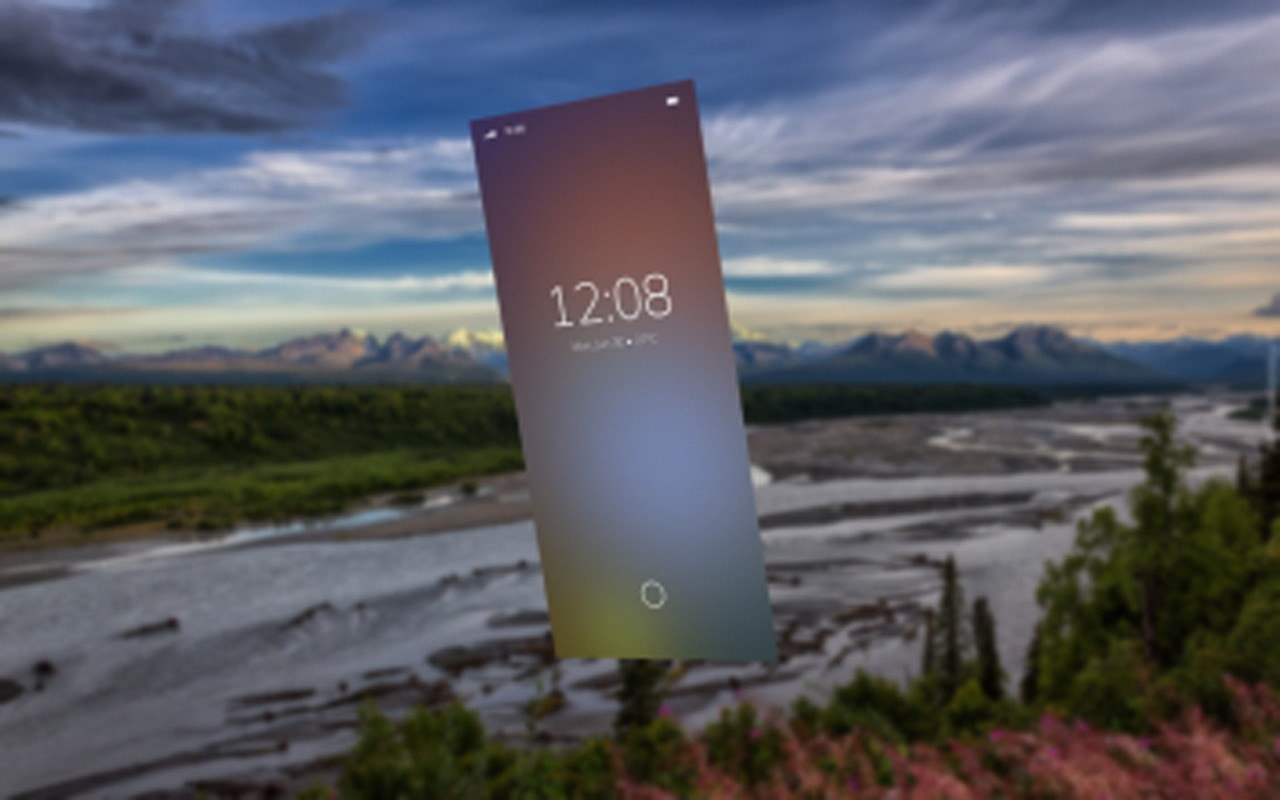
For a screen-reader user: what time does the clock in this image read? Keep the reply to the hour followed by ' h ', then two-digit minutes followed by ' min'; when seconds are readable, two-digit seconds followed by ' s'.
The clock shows 12 h 08 min
